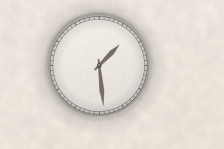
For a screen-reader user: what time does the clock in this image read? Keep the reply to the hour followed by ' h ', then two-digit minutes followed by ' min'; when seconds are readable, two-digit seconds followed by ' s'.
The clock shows 1 h 29 min
